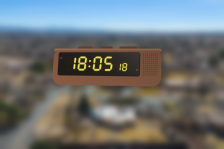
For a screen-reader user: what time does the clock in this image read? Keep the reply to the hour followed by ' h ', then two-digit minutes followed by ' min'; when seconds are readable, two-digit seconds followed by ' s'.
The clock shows 18 h 05 min 18 s
